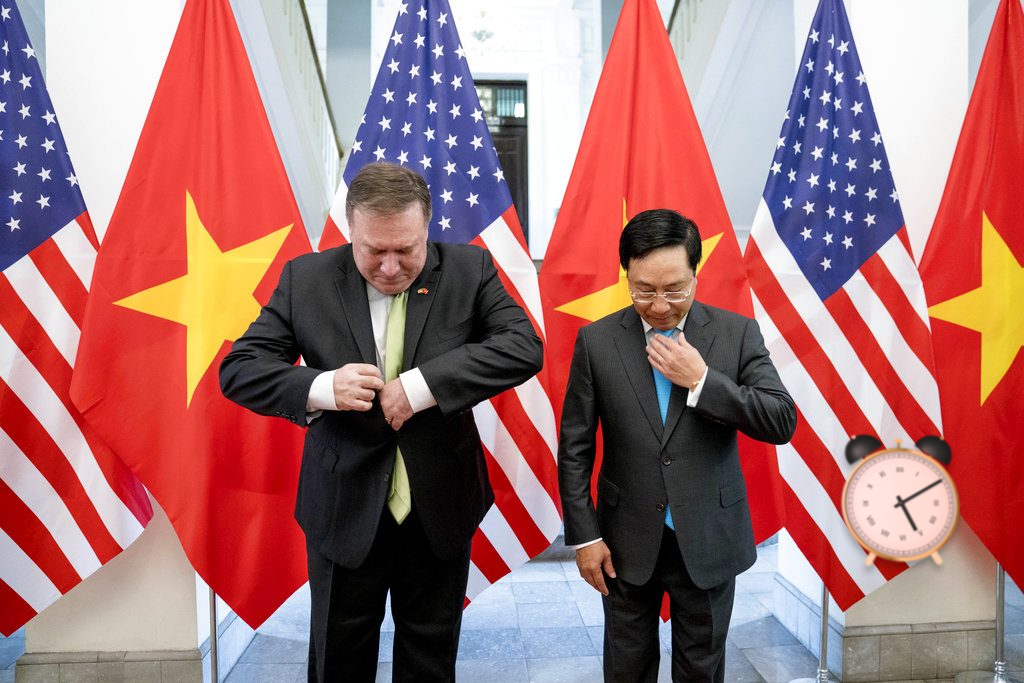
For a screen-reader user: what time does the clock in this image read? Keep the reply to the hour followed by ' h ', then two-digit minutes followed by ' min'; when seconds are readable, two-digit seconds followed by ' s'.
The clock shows 5 h 10 min
